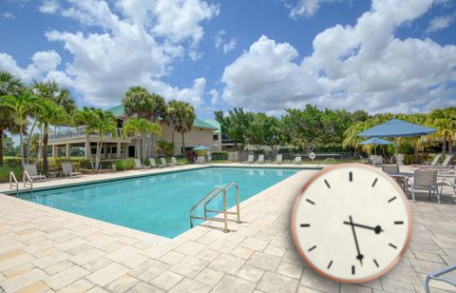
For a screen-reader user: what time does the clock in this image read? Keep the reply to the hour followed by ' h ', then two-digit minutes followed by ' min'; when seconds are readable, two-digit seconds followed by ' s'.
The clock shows 3 h 28 min
